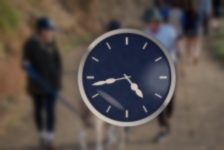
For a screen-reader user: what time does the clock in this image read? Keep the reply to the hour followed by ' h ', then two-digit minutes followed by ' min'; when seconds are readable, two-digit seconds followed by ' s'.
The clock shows 4 h 43 min
